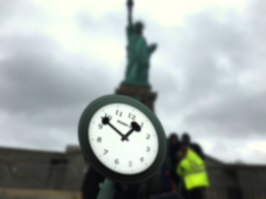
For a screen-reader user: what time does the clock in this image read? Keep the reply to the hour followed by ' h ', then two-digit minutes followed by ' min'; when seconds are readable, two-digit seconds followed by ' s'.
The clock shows 12 h 48 min
